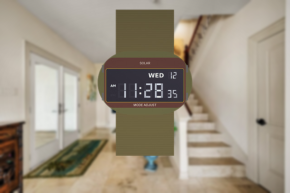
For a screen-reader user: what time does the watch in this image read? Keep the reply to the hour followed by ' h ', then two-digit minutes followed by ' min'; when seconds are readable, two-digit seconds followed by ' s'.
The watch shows 11 h 28 min 35 s
